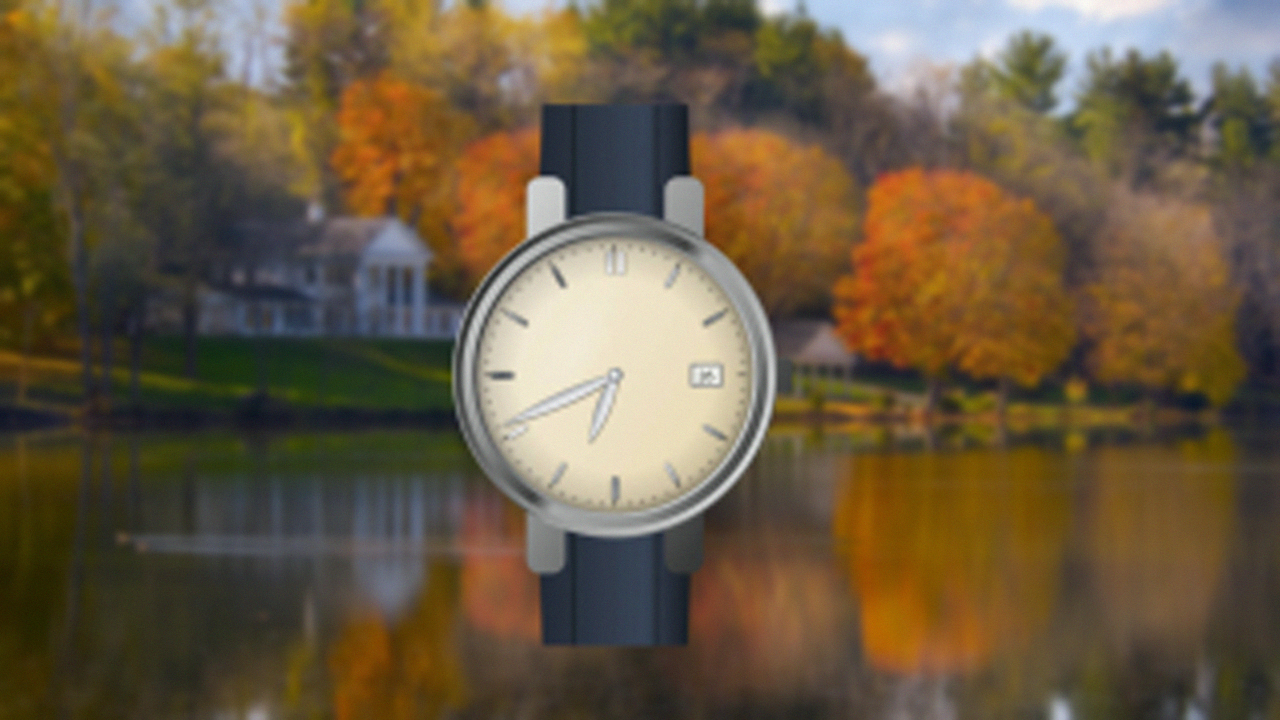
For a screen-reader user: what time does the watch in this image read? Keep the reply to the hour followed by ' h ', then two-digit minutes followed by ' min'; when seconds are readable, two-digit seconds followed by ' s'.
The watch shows 6 h 41 min
